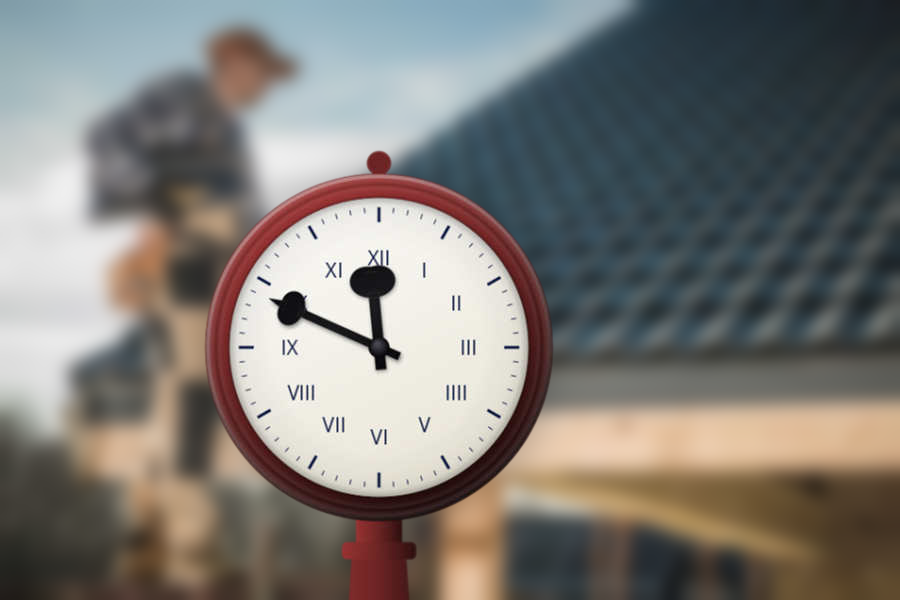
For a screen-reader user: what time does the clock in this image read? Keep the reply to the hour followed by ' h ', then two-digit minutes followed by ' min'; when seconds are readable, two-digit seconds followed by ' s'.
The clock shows 11 h 49 min
